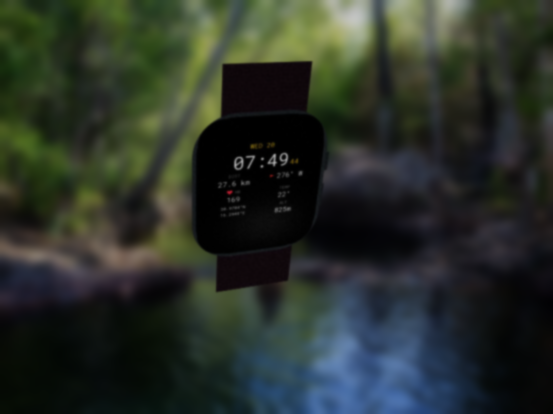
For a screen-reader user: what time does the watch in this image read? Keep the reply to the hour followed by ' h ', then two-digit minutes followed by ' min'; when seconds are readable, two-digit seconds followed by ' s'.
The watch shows 7 h 49 min
